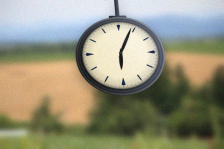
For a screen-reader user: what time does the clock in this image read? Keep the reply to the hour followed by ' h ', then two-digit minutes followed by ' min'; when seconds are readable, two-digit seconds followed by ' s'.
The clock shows 6 h 04 min
